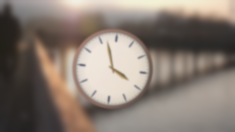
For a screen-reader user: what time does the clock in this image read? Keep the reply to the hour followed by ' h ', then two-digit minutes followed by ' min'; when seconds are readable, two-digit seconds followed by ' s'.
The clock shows 3 h 57 min
